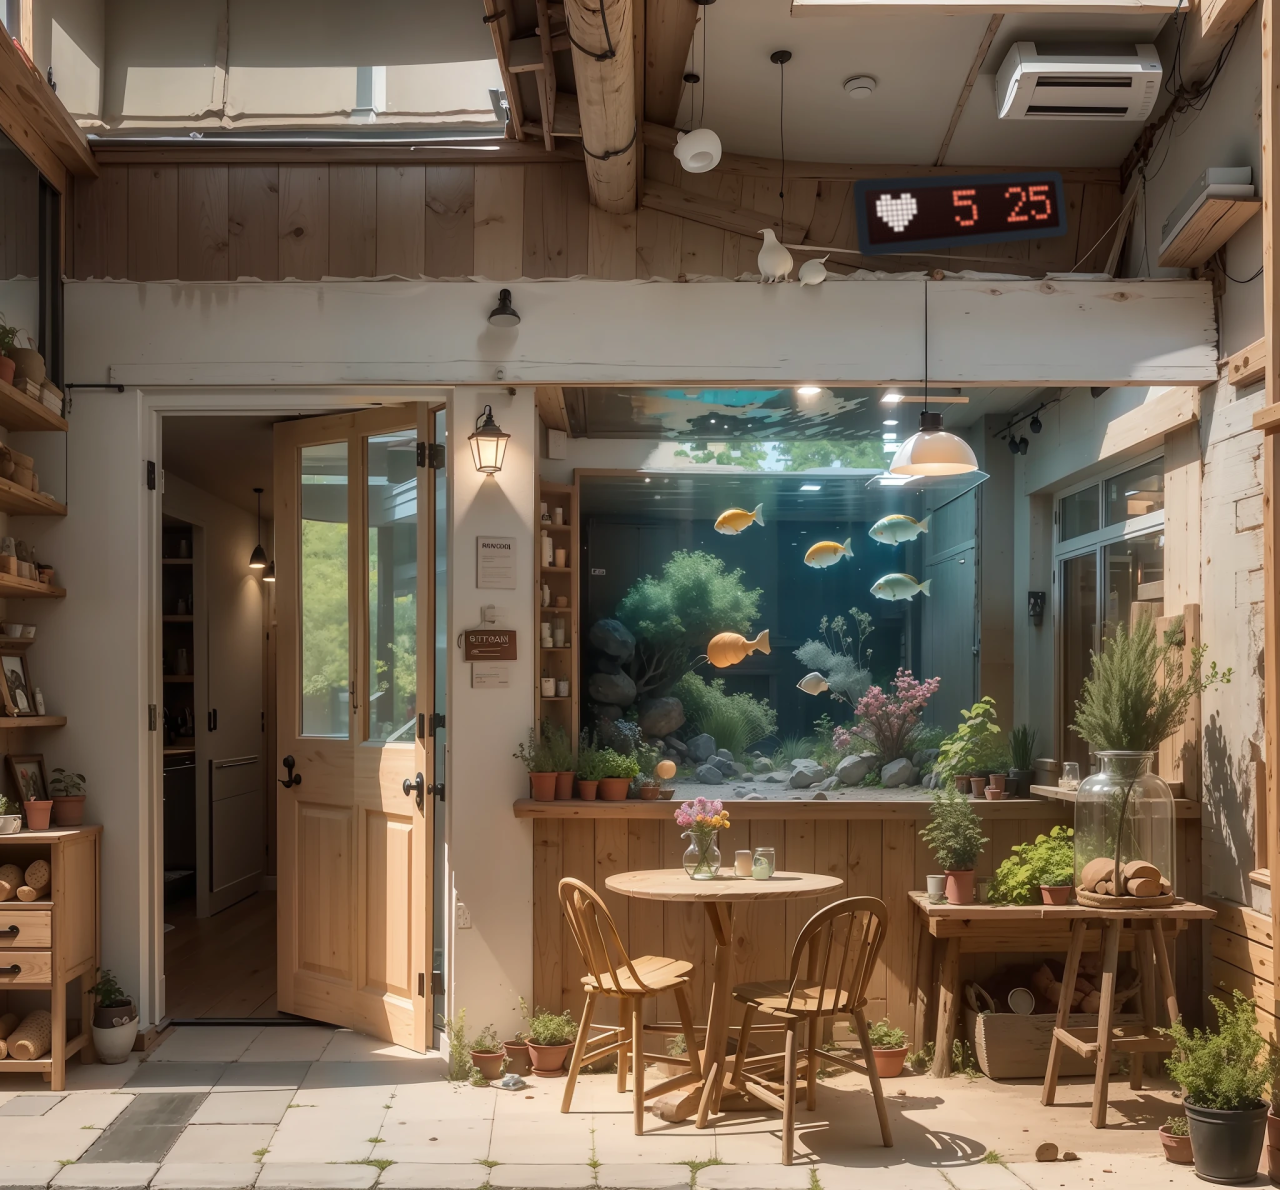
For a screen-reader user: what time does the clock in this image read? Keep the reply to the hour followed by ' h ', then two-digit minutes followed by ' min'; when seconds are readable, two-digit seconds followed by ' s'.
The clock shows 5 h 25 min
